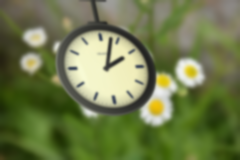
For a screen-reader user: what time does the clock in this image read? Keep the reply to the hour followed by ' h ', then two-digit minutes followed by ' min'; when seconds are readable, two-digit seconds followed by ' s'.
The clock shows 2 h 03 min
